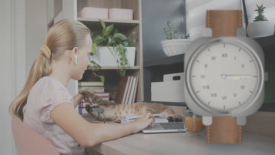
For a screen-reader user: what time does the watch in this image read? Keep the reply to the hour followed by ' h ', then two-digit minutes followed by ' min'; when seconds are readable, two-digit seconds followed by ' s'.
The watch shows 3 h 15 min
